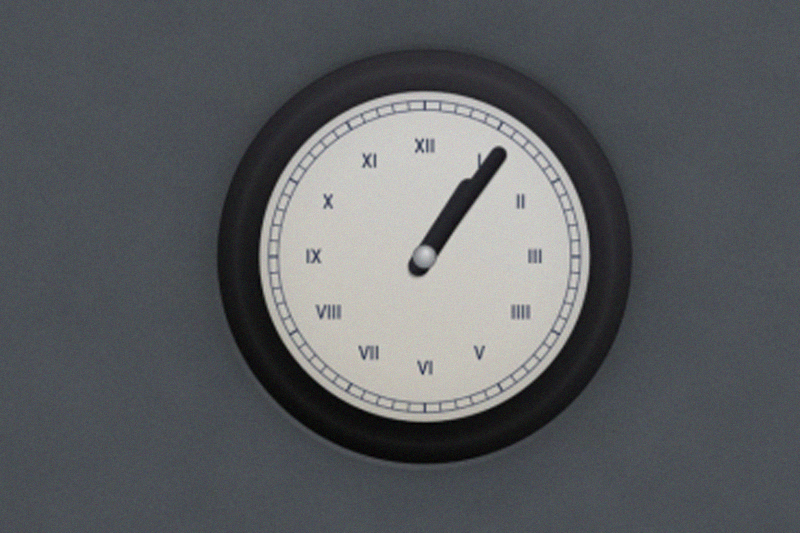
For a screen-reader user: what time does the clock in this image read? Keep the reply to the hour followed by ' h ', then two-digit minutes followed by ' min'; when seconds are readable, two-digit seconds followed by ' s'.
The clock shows 1 h 06 min
